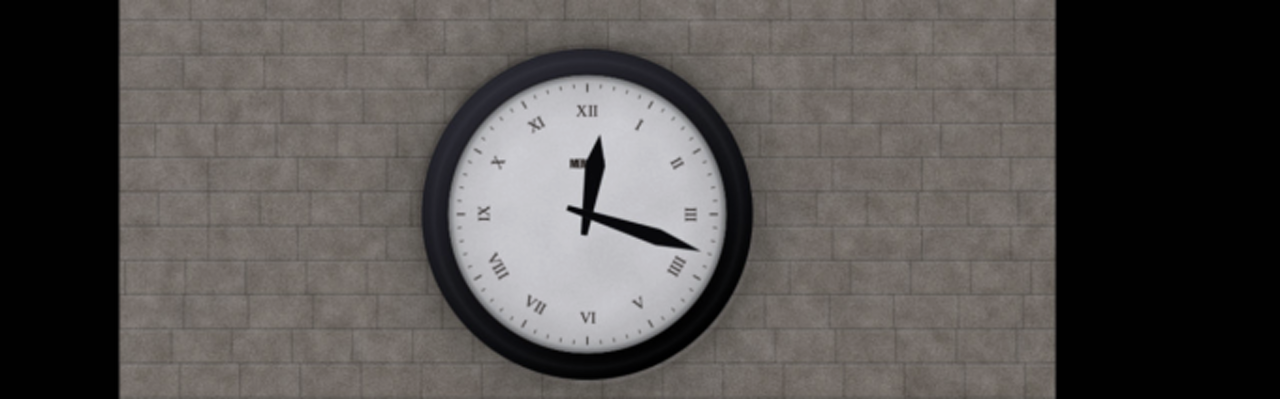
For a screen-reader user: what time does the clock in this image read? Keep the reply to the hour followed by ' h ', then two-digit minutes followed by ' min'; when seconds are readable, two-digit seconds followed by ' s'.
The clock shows 12 h 18 min
